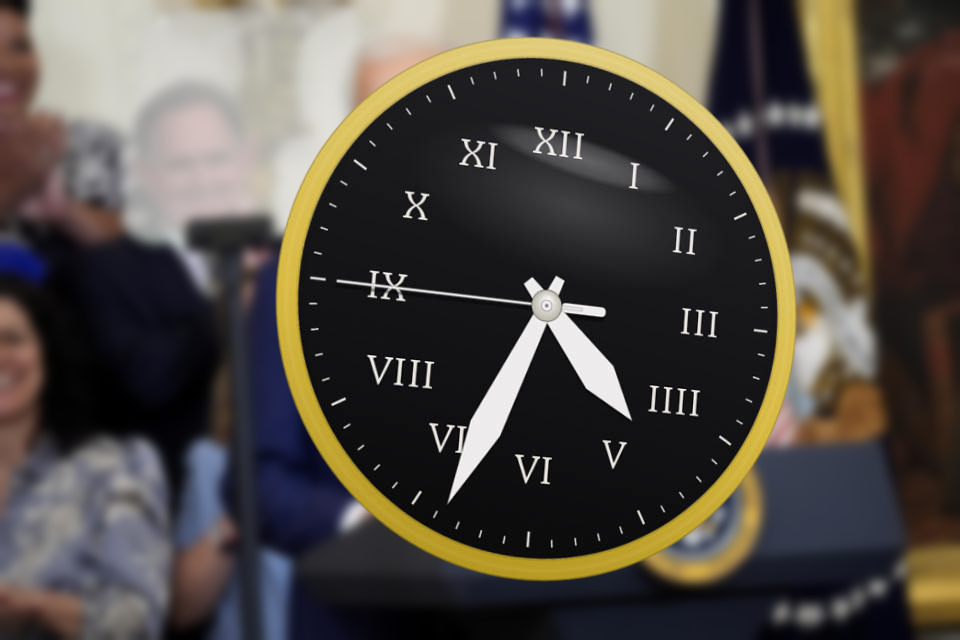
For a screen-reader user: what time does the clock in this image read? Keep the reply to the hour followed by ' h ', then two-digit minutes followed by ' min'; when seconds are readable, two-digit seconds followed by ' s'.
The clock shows 4 h 33 min 45 s
